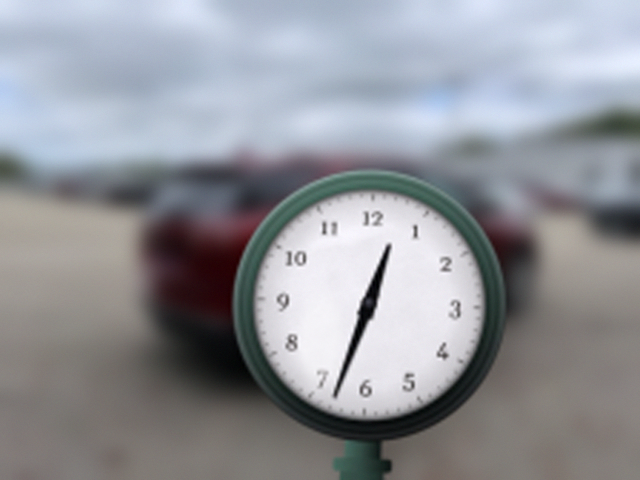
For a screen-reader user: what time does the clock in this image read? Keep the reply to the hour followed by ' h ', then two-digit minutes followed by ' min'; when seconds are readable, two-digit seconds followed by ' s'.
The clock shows 12 h 33 min
